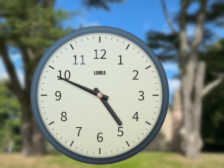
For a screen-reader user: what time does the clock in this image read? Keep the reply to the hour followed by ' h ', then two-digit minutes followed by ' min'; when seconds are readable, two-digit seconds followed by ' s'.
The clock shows 4 h 49 min
